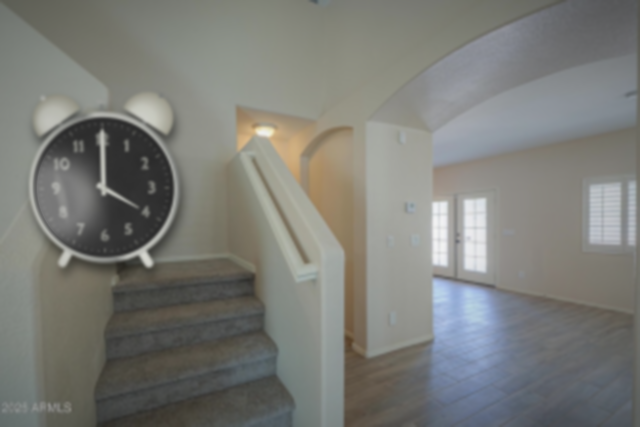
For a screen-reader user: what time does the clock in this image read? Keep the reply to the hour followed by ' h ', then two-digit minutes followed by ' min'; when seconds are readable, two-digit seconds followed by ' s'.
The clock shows 4 h 00 min
